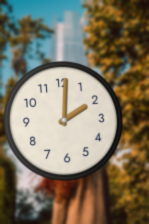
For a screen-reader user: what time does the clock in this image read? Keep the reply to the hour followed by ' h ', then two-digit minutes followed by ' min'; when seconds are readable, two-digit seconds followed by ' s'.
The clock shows 2 h 01 min
